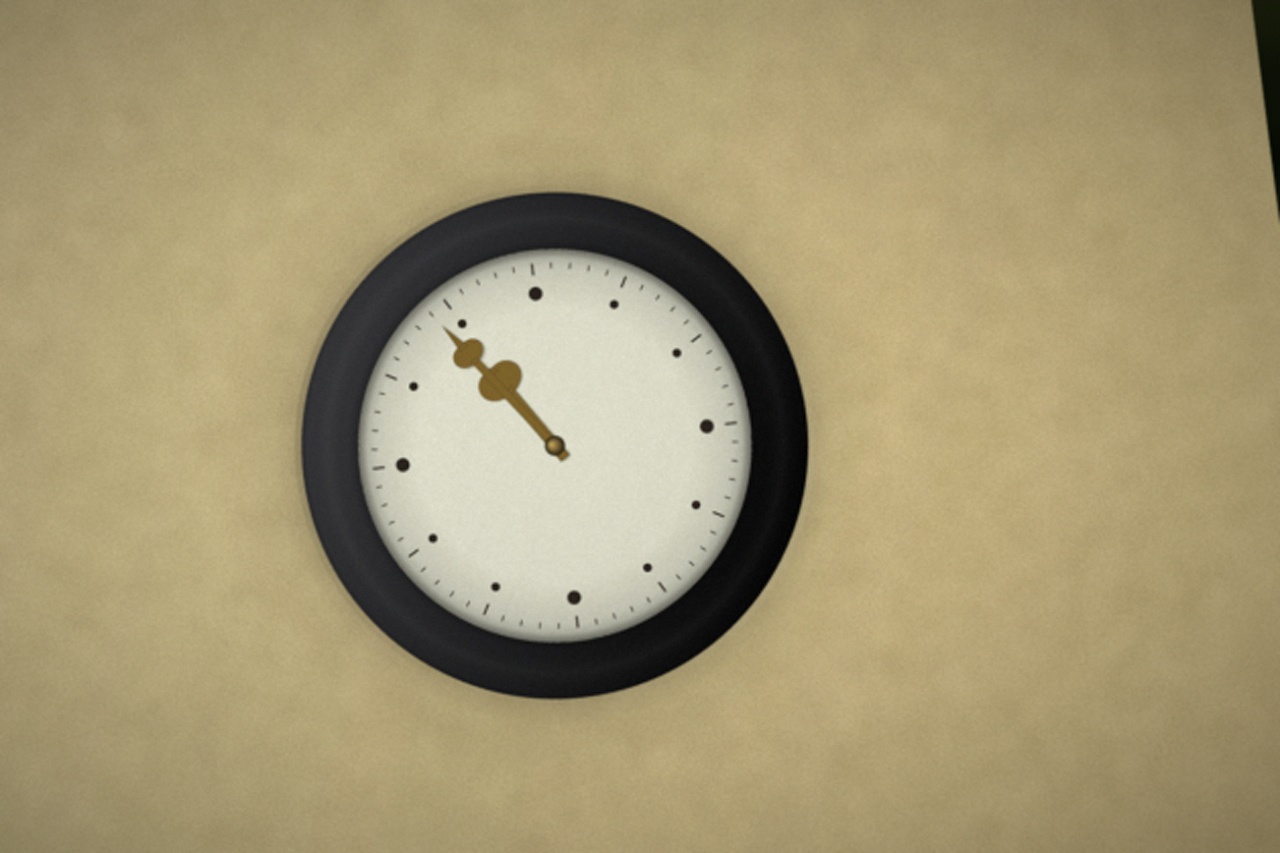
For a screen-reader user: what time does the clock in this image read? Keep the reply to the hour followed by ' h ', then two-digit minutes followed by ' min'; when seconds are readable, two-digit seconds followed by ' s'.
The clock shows 10 h 54 min
